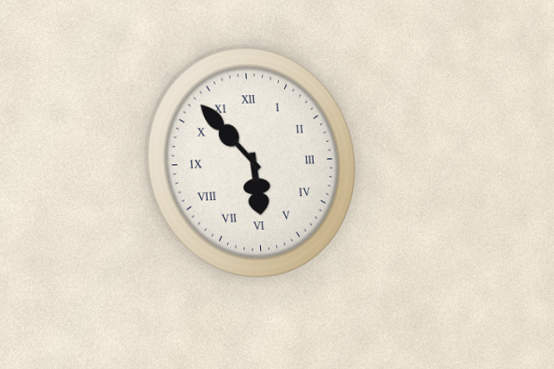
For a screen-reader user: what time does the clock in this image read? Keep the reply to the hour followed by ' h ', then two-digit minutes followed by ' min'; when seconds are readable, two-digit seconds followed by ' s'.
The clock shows 5 h 53 min
